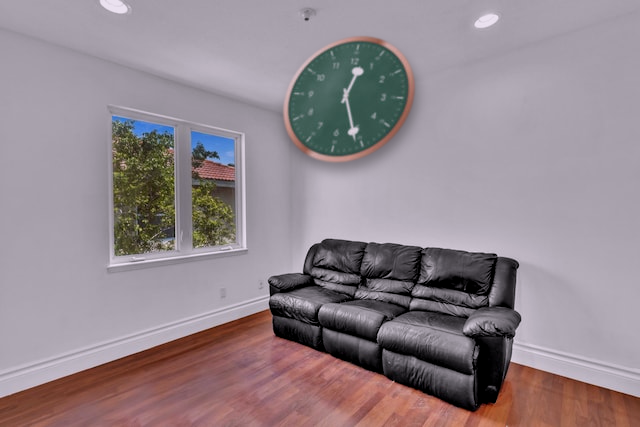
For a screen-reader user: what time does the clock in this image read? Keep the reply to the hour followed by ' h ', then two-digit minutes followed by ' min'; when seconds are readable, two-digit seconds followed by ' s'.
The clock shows 12 h 26 min
